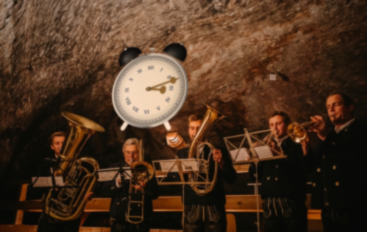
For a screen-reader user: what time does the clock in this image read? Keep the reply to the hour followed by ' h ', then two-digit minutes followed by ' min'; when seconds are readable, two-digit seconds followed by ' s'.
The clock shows 3 h 12 min
